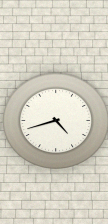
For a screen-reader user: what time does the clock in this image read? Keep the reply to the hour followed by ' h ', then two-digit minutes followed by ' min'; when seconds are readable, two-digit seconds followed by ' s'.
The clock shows 4 h 42 min
